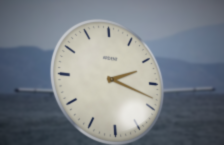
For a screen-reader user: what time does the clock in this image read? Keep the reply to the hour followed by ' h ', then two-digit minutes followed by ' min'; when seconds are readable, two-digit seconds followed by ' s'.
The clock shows 2 h 18 min
